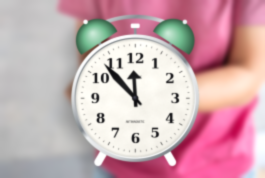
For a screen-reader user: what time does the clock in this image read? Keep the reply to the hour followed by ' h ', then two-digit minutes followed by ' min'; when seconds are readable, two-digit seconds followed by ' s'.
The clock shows 11 h 53 min
